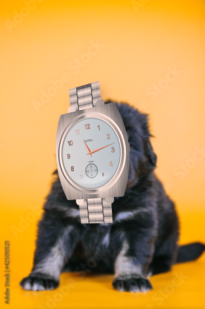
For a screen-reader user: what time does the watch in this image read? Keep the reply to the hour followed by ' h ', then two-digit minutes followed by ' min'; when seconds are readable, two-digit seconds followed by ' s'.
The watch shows 11 h 13 min
